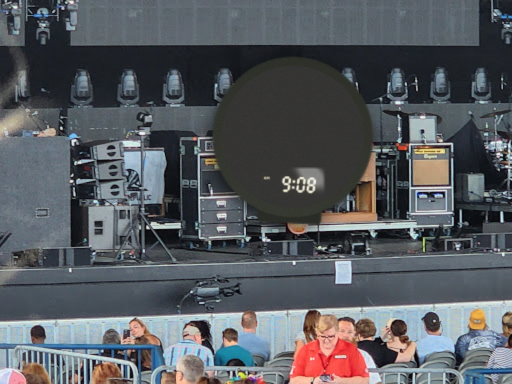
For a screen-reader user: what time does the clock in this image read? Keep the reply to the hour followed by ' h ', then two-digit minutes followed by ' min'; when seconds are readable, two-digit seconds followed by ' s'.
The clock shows 9 h 08 min
